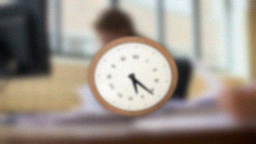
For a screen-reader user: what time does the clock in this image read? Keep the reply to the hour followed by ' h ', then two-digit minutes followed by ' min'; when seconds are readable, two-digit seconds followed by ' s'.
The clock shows 5 h 21 min
